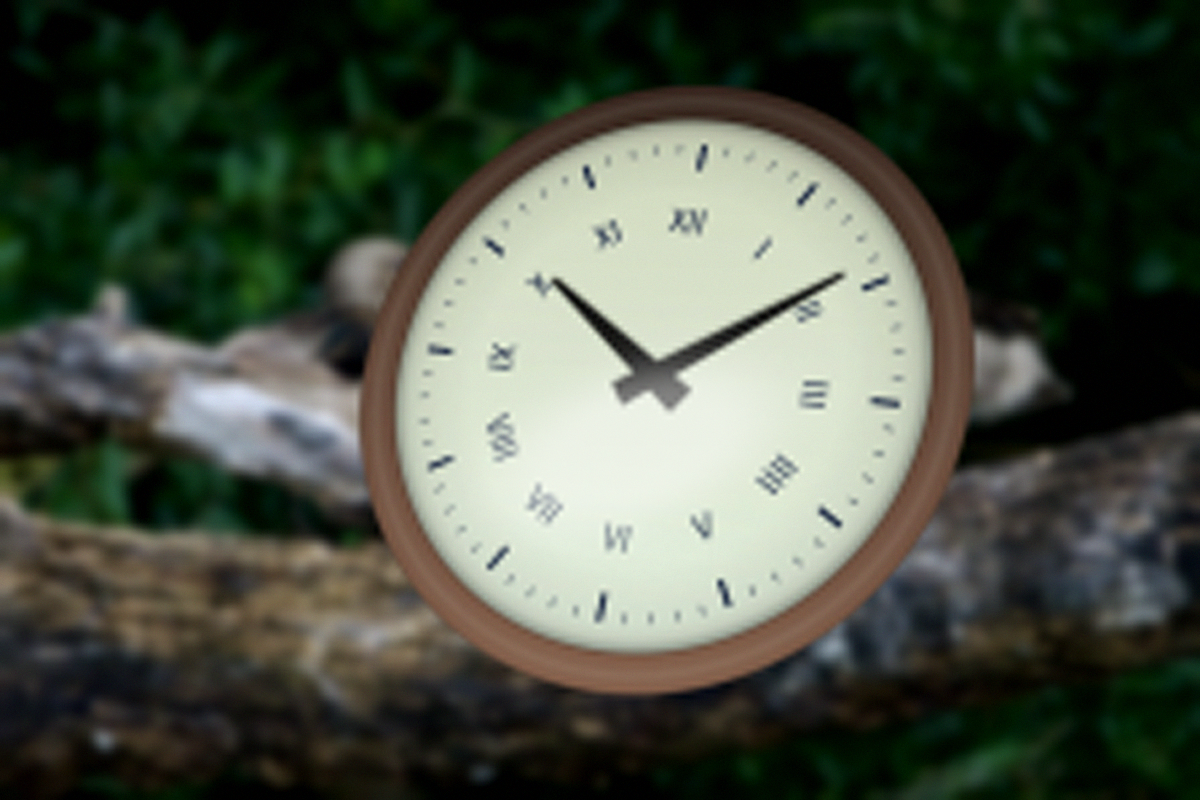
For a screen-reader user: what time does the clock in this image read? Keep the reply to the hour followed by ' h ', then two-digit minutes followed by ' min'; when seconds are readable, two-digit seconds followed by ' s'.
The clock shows 10 h 09 min
